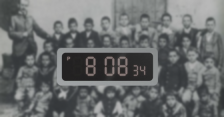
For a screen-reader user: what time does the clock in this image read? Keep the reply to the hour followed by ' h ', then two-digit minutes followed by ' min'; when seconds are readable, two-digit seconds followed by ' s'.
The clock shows 8 h 08 min 34 s
